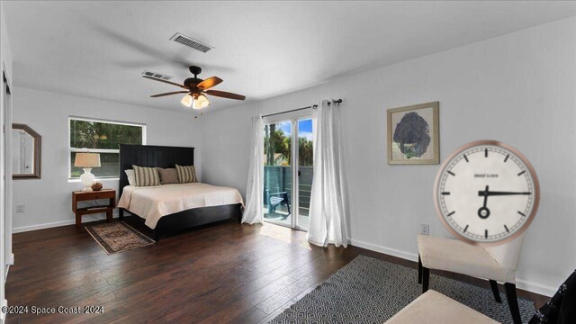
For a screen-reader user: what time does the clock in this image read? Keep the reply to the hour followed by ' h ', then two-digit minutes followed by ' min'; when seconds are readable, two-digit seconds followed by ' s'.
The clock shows 6 h 15 min
